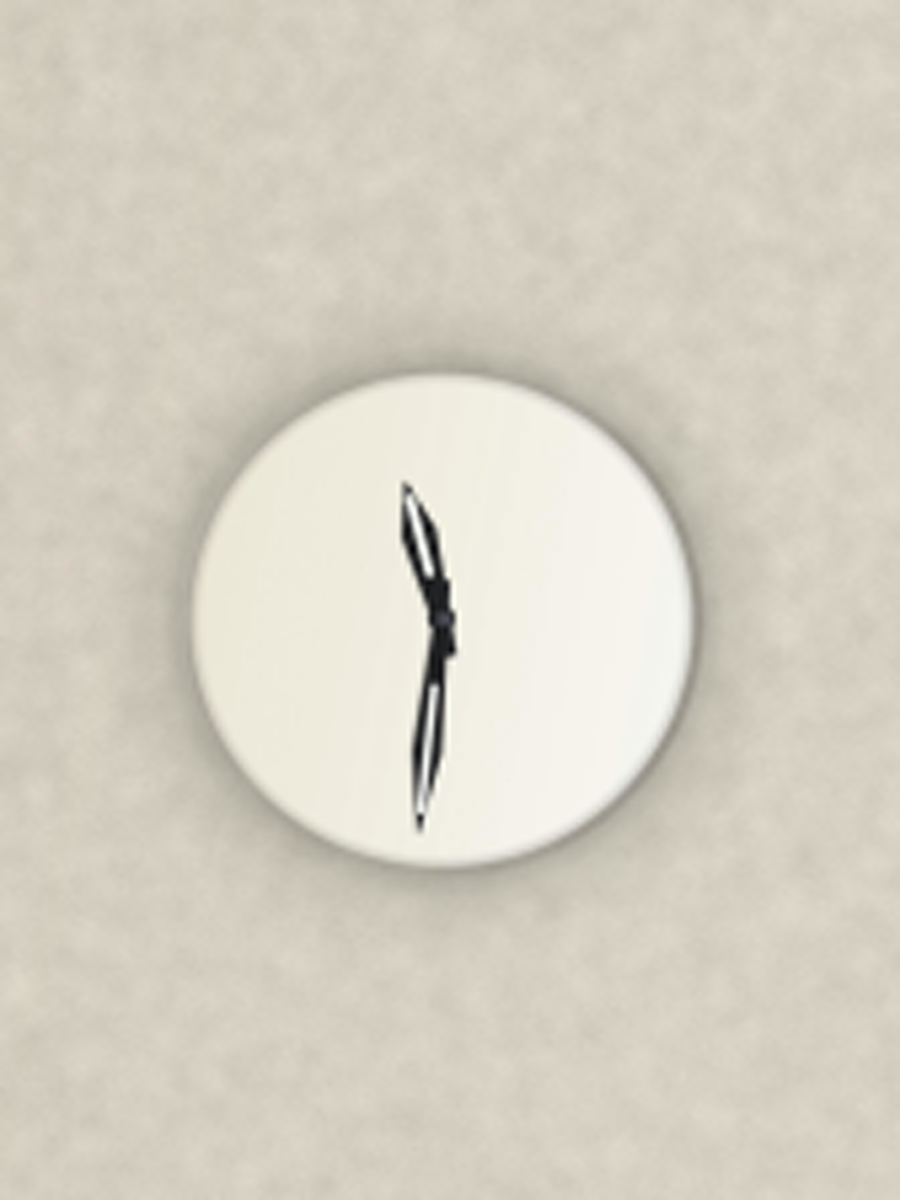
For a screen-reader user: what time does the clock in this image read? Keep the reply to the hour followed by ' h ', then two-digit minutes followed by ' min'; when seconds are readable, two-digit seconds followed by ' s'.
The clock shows 11 h 31 min
